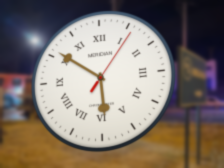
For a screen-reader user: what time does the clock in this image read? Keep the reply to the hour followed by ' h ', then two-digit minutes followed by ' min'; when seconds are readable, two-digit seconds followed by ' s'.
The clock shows 5 h 51 min 06 s
